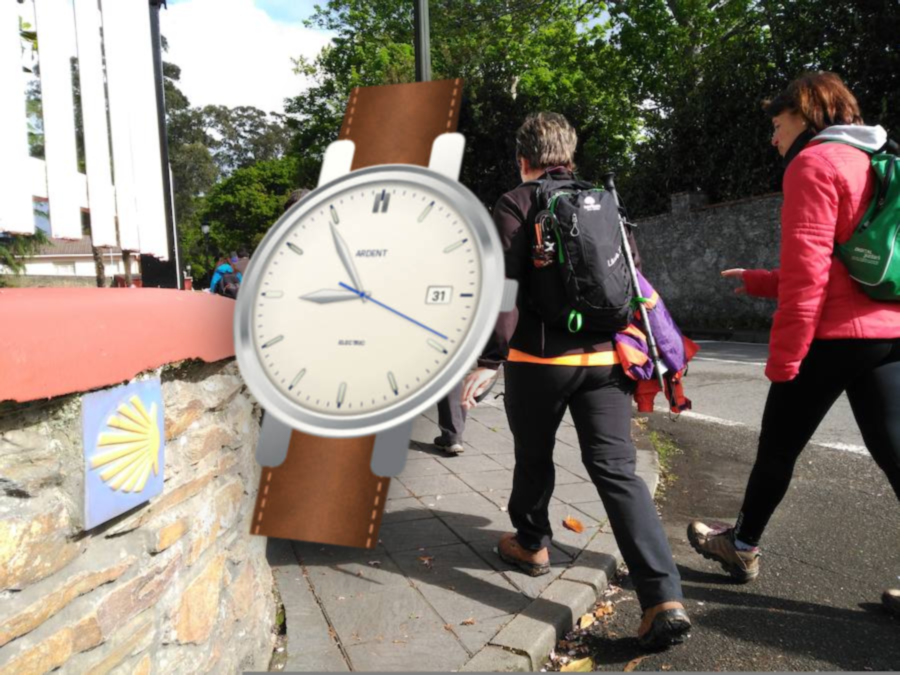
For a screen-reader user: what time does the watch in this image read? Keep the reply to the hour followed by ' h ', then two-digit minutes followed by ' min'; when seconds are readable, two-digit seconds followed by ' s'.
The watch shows 8 h 54 min 19 s
